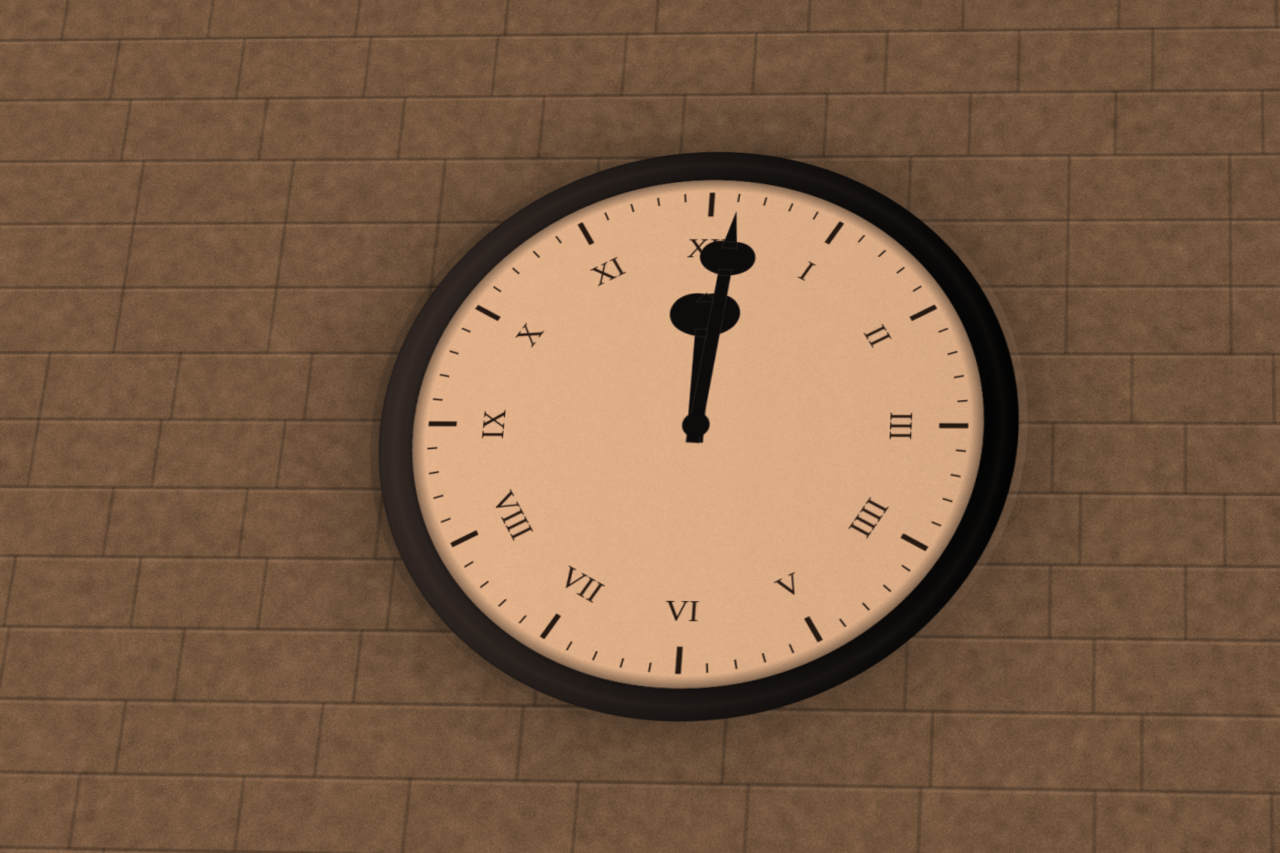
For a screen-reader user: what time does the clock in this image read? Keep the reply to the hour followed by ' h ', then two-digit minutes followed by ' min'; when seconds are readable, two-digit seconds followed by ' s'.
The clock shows 12 h 01 min
